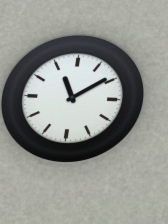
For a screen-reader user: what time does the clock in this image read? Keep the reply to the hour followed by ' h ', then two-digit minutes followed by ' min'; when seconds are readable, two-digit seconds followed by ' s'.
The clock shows 11 h 09 min
